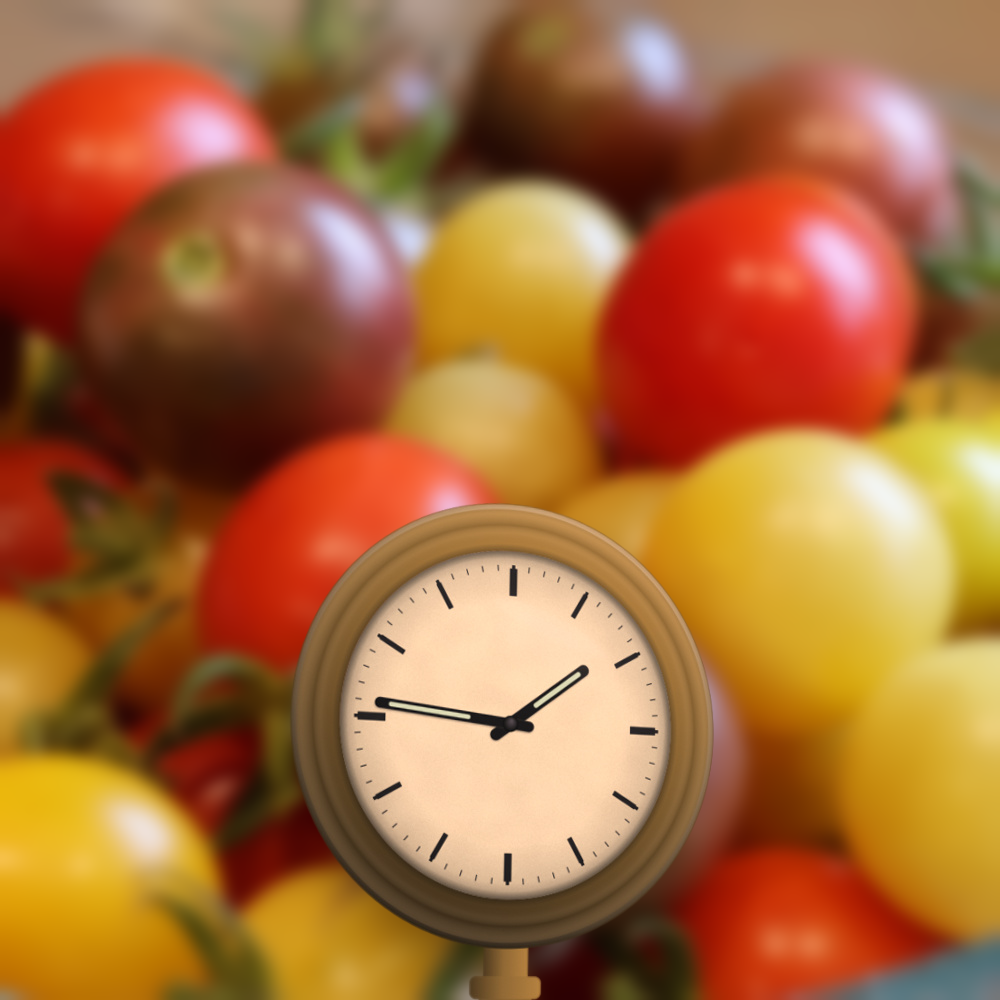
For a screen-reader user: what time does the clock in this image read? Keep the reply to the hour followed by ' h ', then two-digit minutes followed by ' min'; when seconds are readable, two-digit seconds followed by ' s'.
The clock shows 1 h 46 min
